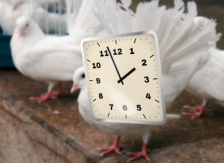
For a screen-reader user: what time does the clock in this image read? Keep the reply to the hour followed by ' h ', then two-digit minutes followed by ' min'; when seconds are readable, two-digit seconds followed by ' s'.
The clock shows 1 h 57 min
